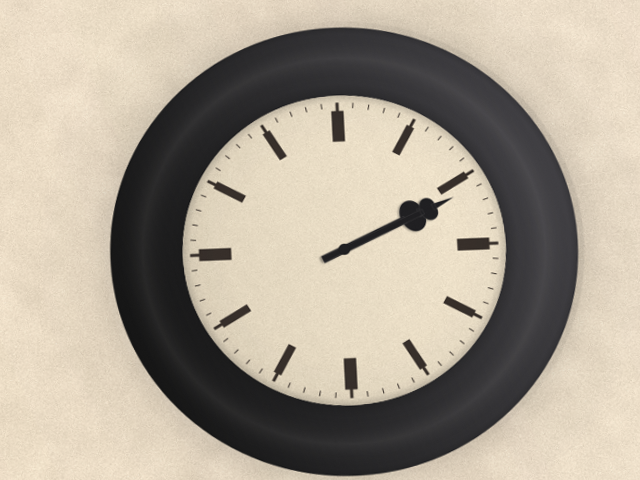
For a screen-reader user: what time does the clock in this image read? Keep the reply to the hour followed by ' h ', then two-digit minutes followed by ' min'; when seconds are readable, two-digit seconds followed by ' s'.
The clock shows 2 h 11 min
